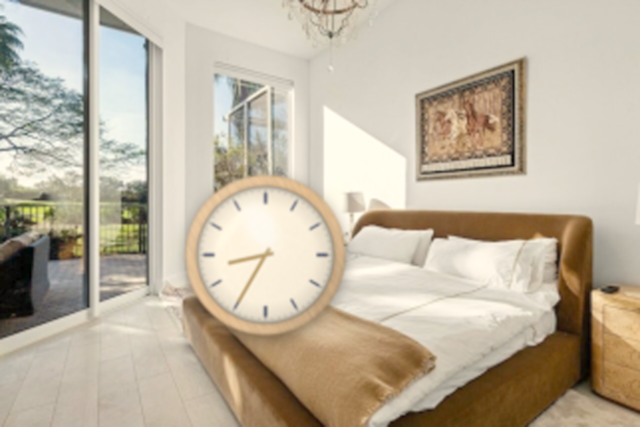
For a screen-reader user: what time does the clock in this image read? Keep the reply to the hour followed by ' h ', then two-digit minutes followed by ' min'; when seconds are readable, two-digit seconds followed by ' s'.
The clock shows 8 h 35 min
